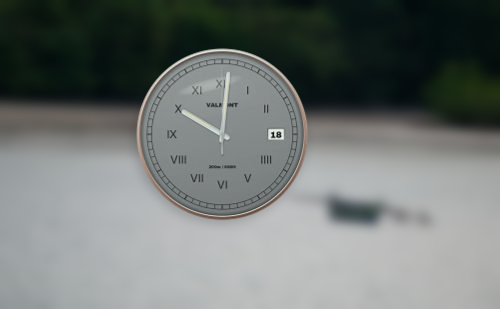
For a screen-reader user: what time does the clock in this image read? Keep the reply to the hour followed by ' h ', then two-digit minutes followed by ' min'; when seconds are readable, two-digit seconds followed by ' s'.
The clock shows 10 h 01 min 00 s
